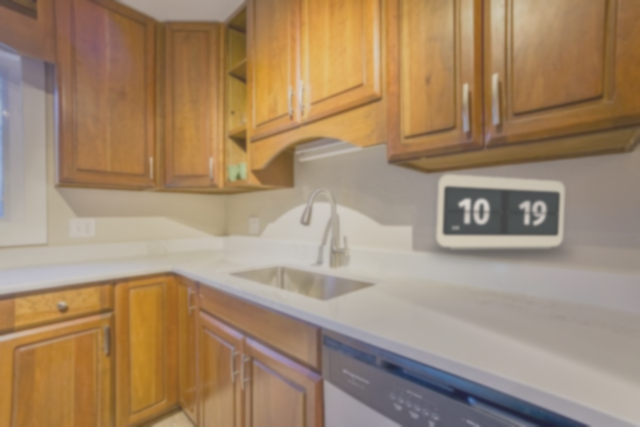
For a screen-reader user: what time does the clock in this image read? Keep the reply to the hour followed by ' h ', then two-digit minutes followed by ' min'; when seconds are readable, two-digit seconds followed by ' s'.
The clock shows 10 h 19 min
